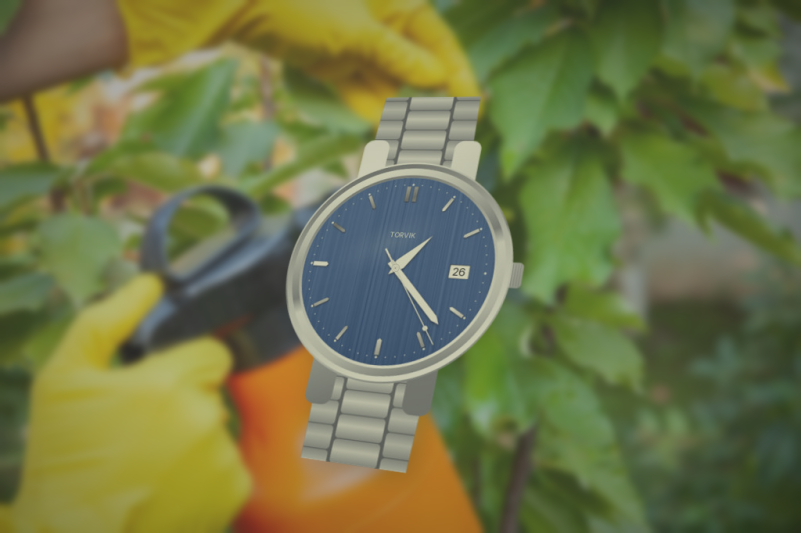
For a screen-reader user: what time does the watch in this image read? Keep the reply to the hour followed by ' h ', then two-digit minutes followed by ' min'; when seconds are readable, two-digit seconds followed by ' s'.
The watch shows 1 h 22 min 24 s
